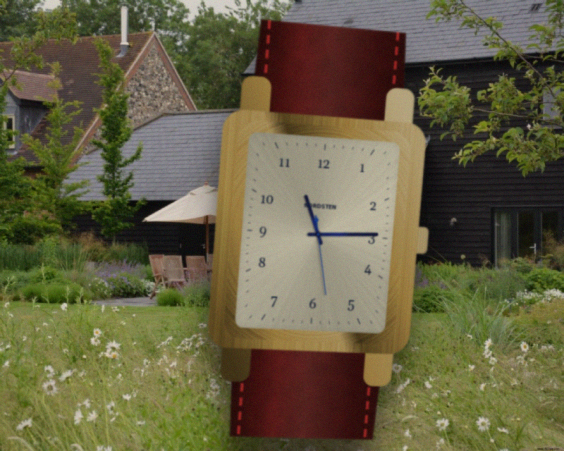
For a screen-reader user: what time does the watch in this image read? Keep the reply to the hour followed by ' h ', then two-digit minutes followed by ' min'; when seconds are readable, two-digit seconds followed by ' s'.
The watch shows 11 h 14 min 28 s
